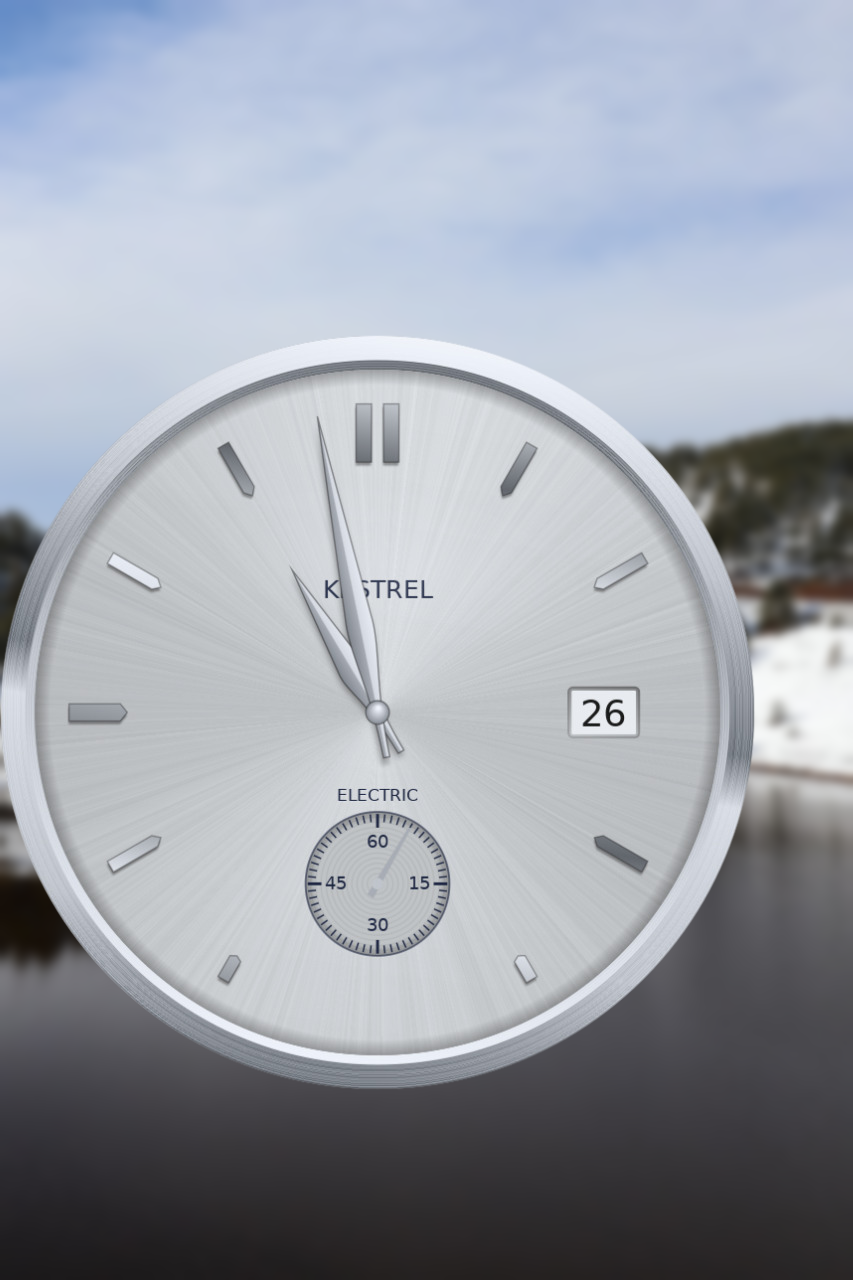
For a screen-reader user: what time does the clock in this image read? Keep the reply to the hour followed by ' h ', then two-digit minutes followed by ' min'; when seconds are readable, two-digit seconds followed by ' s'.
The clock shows 10 h 58 min 05 s
